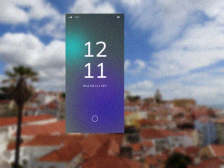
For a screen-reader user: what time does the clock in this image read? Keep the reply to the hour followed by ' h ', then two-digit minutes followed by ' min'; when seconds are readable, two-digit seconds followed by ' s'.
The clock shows 12 h 11 min
